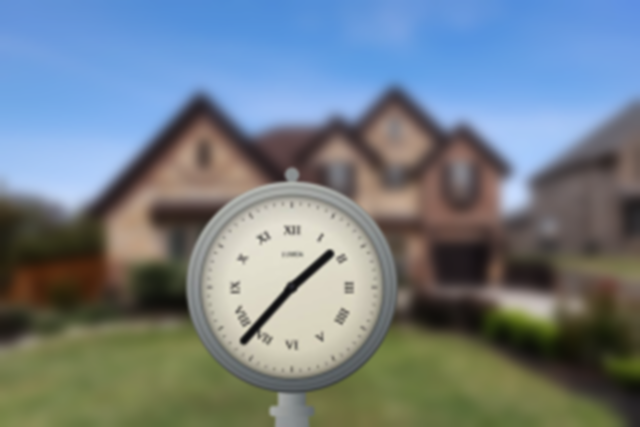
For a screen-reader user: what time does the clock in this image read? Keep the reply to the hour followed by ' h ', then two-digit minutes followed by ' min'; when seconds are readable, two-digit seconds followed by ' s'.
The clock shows 1 h 37 min
